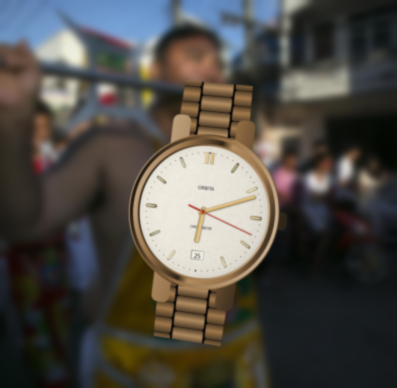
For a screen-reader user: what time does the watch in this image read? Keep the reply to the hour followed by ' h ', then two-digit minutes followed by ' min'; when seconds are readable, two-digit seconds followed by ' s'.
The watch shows 6 h 11 min 18 s
